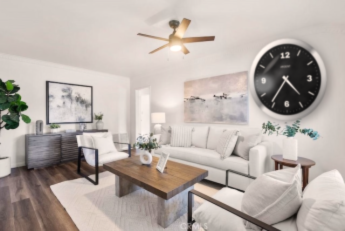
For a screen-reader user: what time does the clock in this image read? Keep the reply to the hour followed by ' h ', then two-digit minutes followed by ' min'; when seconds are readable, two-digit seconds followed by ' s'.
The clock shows 4 h 36 min
